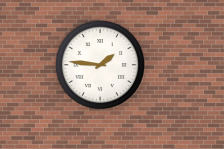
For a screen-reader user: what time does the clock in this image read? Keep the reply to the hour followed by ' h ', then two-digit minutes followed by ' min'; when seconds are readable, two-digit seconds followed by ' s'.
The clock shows 1 h 46 min
